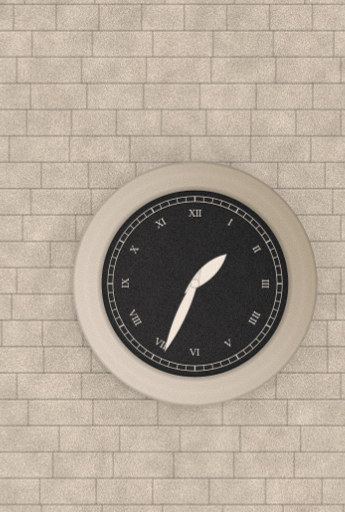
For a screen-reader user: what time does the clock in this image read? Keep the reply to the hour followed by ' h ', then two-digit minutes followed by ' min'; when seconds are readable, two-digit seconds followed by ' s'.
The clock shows 1 h 34 min
